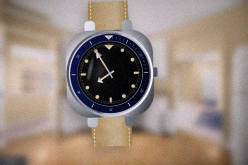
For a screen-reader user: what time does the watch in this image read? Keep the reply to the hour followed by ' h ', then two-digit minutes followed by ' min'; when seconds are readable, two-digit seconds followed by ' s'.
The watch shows 7 h 55 min
